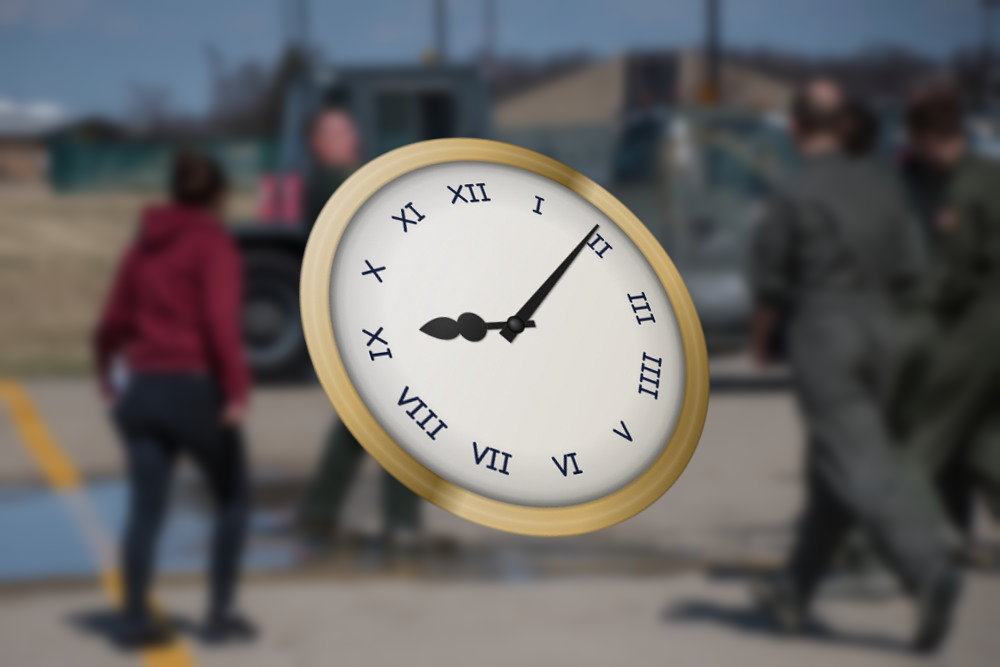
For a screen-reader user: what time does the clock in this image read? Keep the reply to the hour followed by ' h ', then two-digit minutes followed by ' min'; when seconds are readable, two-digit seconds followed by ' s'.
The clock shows 9 h 09 min
